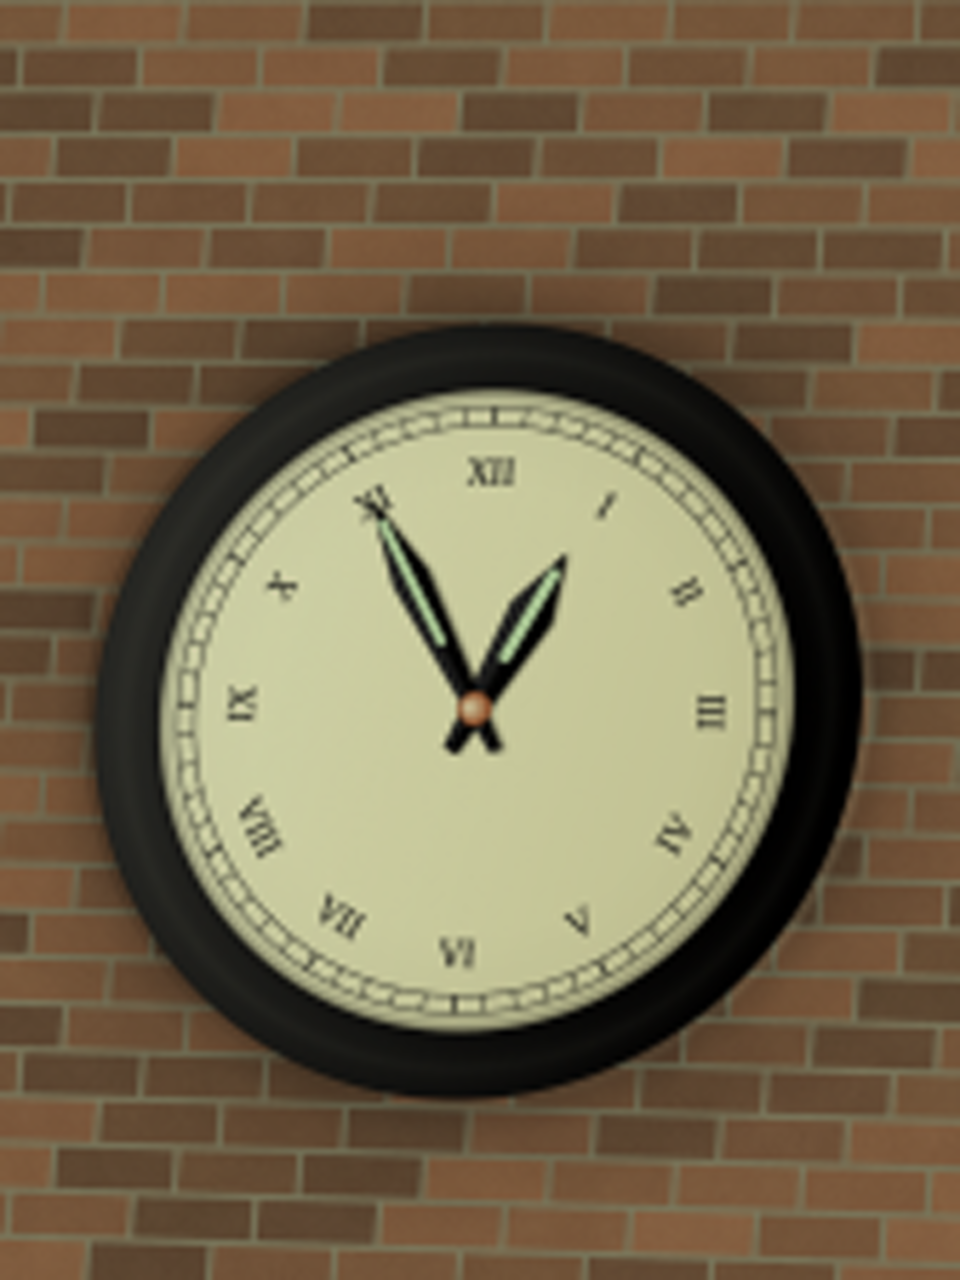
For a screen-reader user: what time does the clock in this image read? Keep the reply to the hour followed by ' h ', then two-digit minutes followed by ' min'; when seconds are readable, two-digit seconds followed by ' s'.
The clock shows 12 h 55 min
